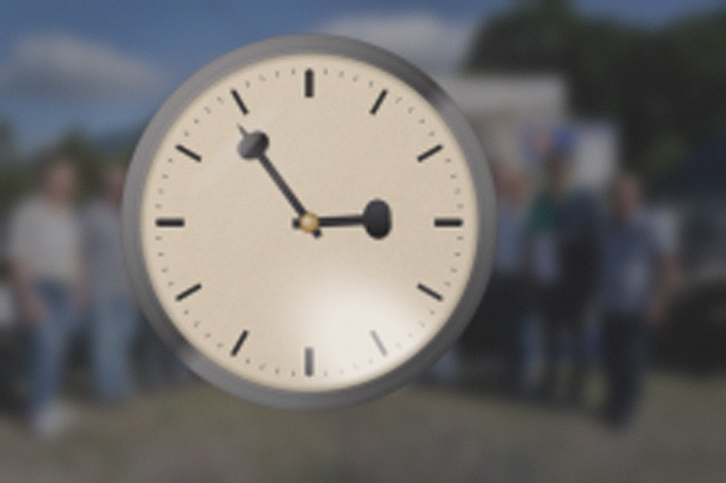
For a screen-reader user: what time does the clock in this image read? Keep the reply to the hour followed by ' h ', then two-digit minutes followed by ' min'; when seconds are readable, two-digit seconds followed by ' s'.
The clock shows 2 h 54 min
